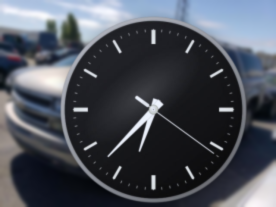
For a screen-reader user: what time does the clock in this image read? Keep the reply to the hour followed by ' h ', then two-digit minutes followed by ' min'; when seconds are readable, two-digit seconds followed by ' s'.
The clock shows 6 h 37 min 21 s
